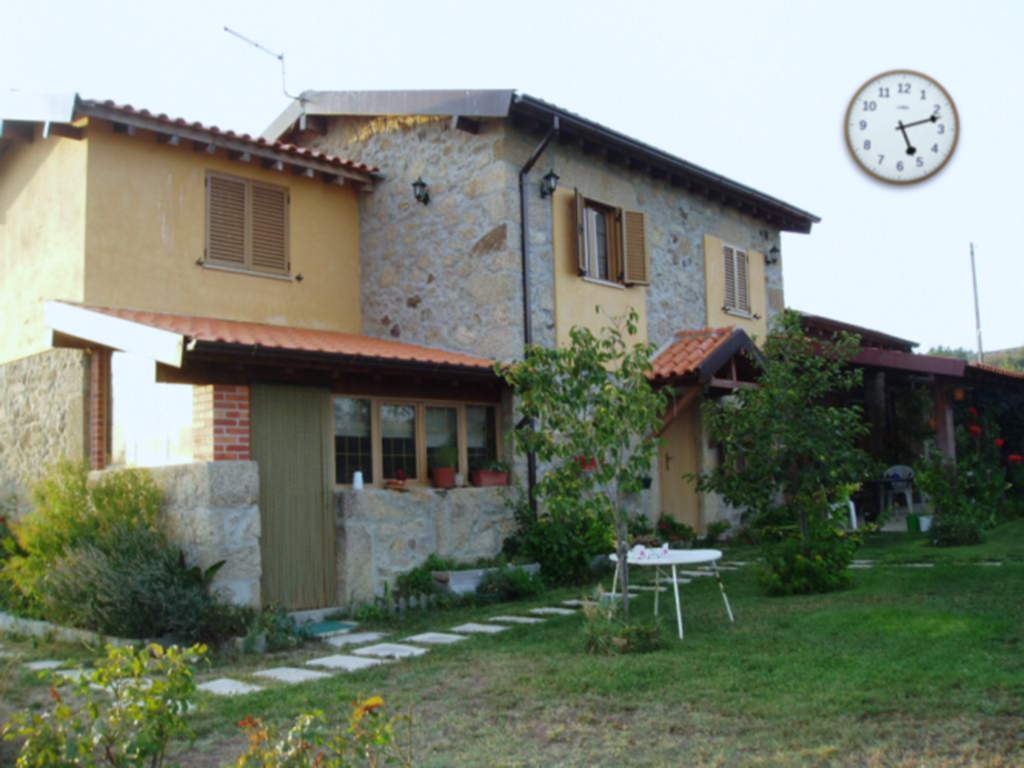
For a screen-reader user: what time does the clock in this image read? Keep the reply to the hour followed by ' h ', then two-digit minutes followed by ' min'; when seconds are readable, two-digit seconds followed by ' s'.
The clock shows 5 h 12 min
